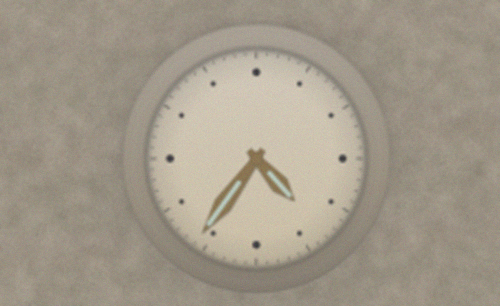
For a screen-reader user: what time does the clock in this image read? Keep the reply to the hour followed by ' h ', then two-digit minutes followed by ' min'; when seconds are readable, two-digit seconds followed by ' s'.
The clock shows 4 h 36 min
